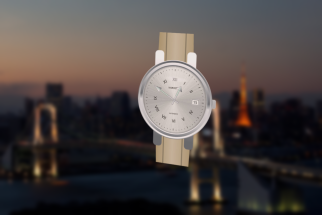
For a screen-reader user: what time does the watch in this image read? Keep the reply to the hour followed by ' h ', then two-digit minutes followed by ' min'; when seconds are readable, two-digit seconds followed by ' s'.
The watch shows 12 h 50 min
